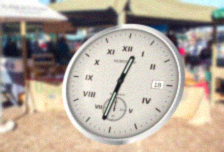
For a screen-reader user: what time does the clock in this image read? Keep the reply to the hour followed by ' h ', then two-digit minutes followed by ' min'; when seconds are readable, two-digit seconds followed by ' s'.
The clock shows 12 h 32 min
